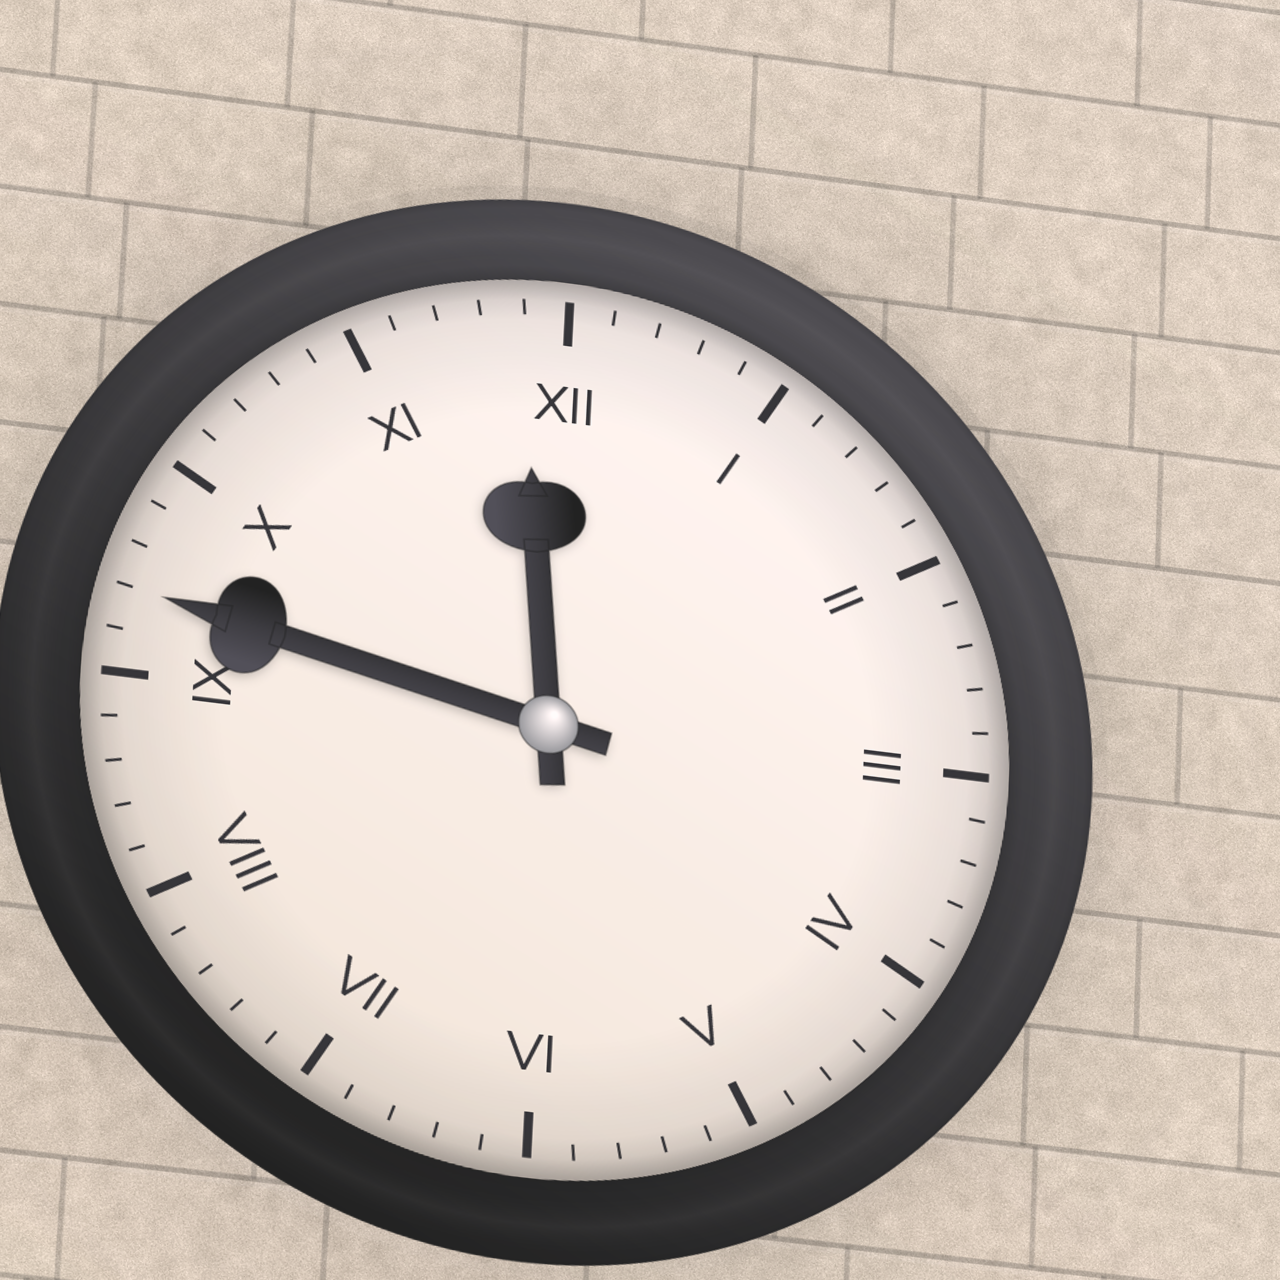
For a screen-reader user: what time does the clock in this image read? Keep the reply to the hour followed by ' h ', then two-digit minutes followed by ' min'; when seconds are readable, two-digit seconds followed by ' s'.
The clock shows 11 h 47 min
